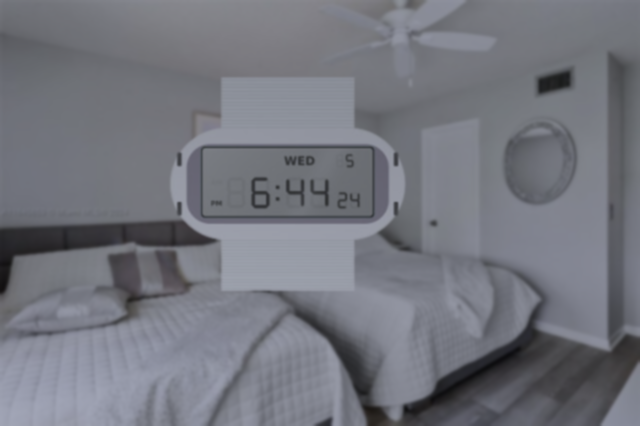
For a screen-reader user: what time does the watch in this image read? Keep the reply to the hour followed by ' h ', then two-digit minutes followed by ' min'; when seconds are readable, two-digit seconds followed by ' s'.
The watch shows 6 h 44 min 24 s
